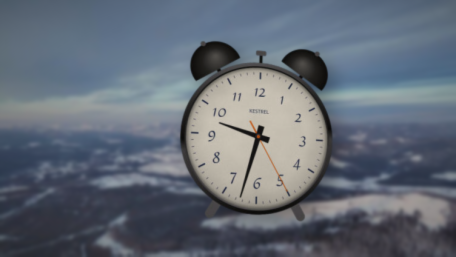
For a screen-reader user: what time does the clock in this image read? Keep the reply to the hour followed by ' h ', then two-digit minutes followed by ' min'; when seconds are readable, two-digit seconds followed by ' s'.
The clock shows 9 h 32 min 25 s
